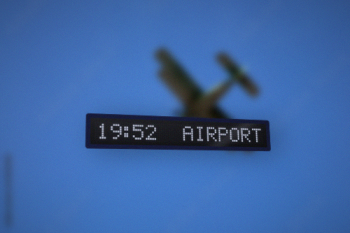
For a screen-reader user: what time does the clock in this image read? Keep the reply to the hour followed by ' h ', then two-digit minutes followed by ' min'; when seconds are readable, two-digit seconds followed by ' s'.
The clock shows 19 h 52 min
